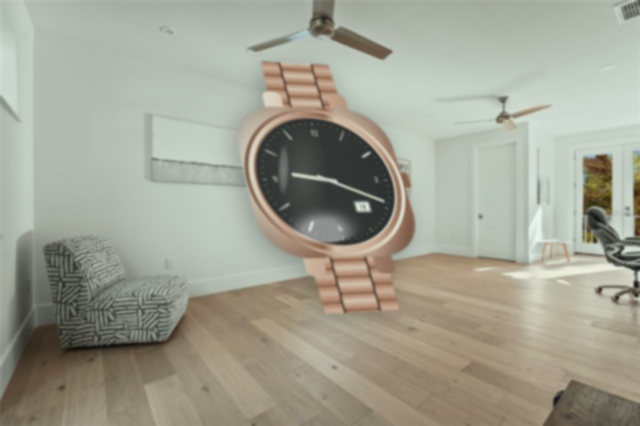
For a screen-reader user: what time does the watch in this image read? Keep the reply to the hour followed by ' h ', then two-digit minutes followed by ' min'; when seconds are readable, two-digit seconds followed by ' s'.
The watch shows 9 h 19 min
